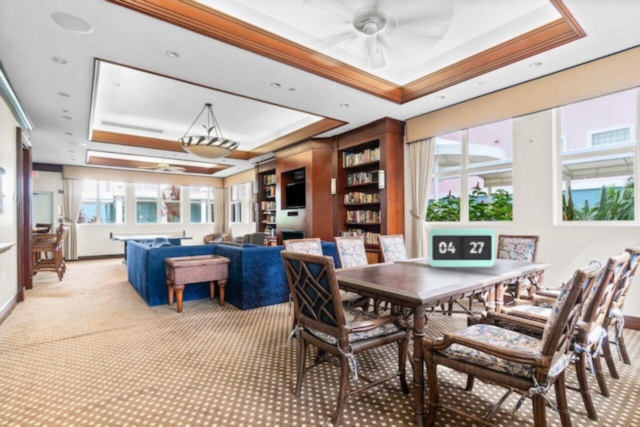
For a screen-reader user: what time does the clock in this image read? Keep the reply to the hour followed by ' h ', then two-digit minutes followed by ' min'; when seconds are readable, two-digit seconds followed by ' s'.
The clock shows 4 h 27 min
